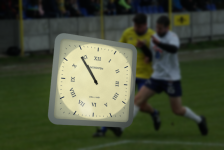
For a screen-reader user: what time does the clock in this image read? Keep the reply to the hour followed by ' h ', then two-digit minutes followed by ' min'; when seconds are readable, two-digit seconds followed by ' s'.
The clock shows 10 h 54 min
